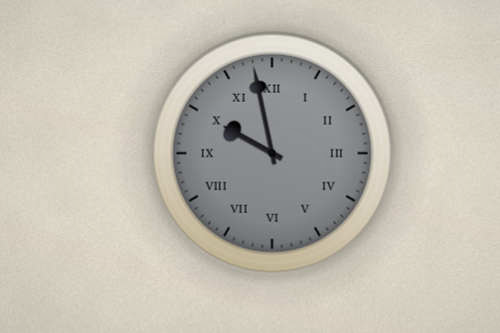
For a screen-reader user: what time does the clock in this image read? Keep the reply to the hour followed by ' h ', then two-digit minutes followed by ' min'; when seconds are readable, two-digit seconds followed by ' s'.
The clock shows 9 h 58 min
